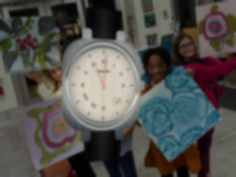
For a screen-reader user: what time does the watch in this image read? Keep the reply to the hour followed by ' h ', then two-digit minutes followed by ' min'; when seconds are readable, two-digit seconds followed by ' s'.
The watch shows 11 h 01 min
